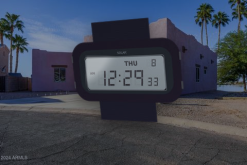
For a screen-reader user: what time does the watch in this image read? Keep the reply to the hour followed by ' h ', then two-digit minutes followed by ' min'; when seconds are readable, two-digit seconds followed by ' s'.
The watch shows 12 h 29 min 33 s
